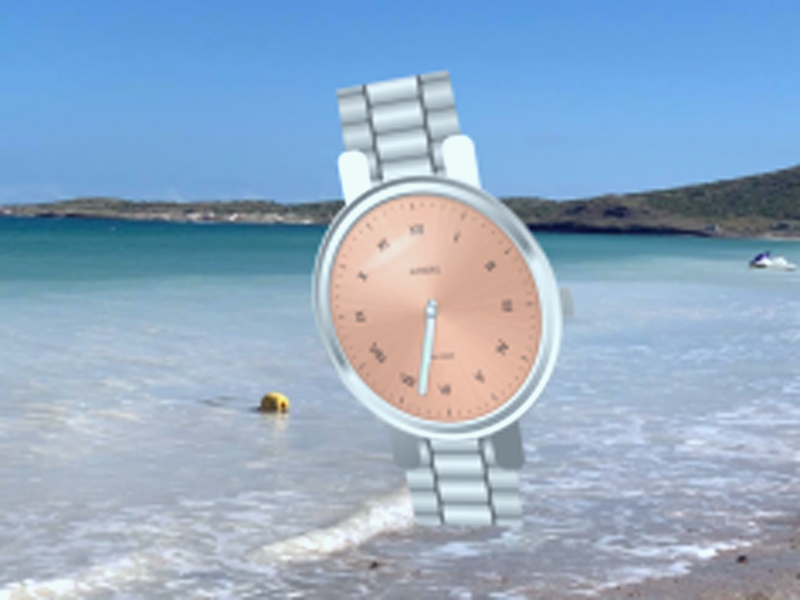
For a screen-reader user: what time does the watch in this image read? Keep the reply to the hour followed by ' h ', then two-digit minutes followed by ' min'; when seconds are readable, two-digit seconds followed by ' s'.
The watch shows 6 h 33 min
